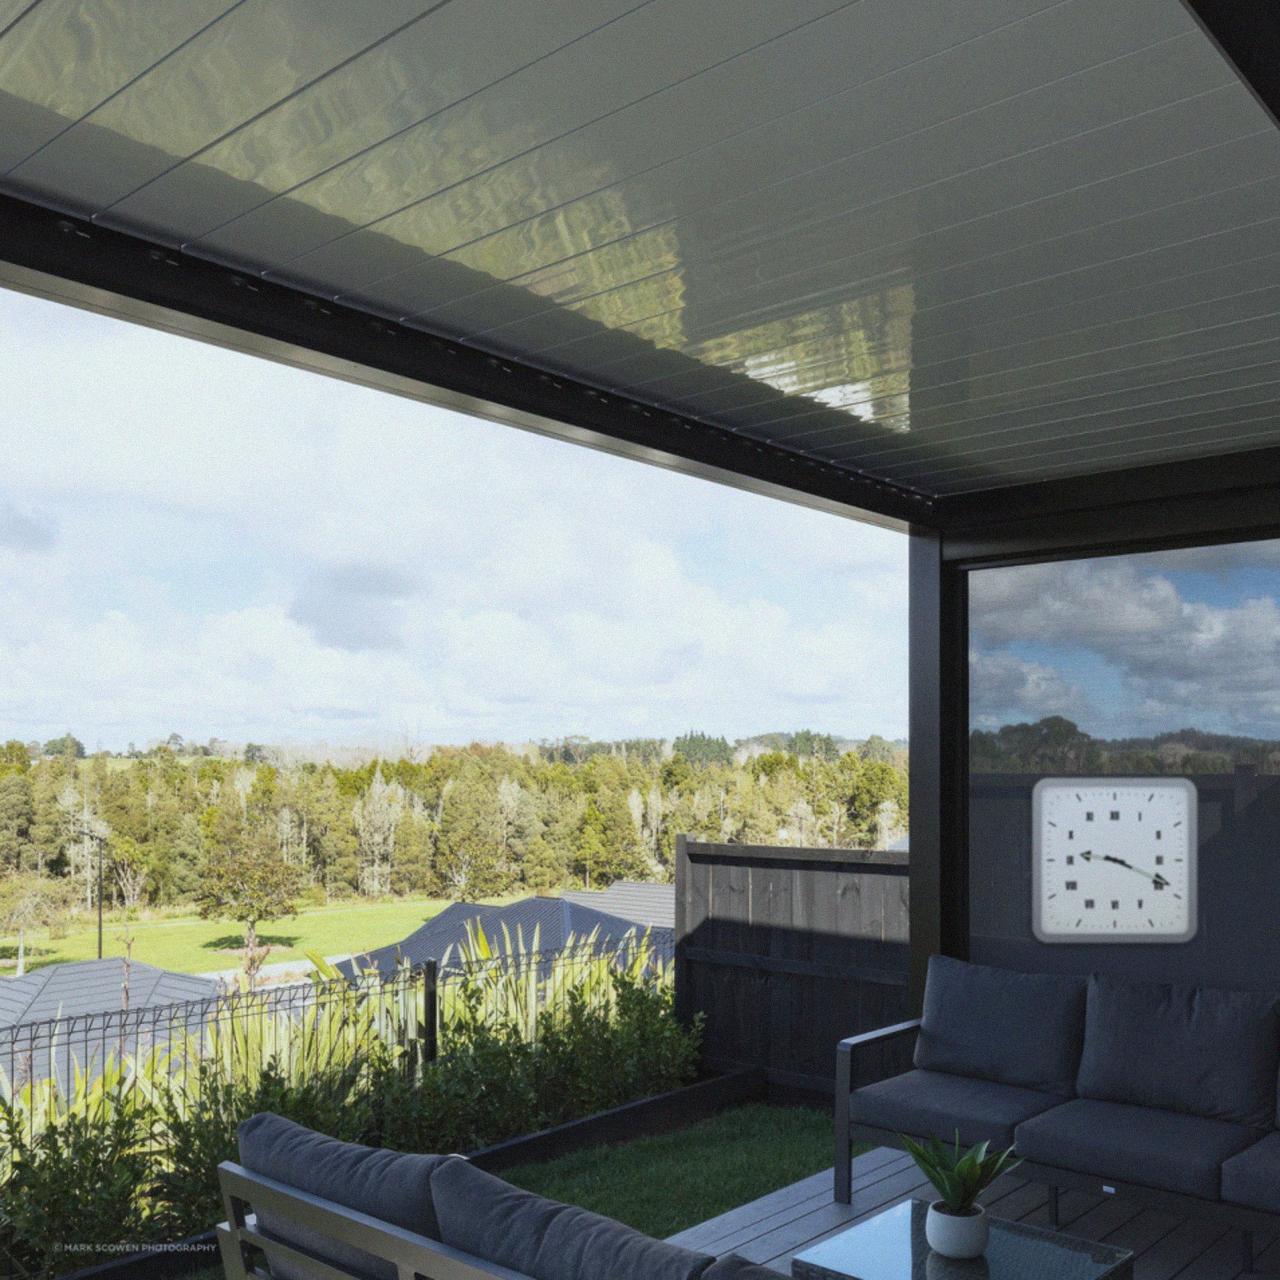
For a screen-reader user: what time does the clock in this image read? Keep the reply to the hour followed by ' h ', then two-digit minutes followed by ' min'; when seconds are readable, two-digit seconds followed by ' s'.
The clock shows 9 h 19 min
